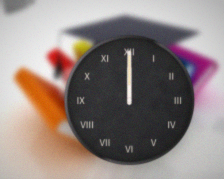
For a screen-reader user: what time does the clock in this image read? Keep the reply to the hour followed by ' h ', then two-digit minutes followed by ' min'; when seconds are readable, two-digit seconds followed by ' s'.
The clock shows 12 h 00 min
